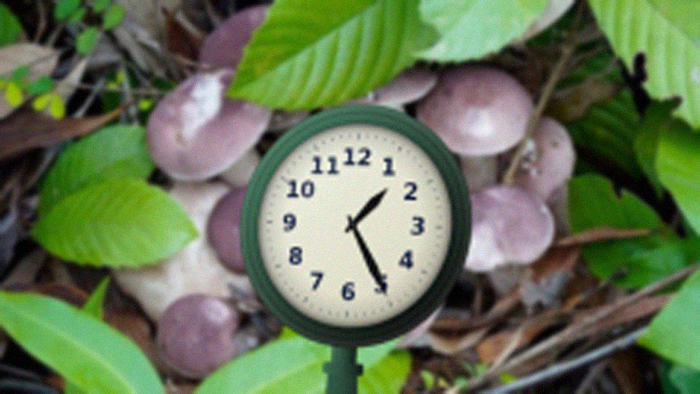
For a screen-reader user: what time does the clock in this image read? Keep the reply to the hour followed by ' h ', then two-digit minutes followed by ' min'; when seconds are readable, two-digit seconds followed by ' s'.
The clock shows 1 h 25 min
